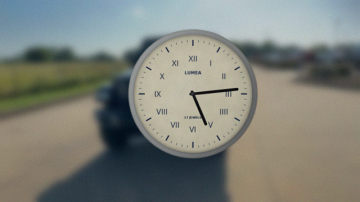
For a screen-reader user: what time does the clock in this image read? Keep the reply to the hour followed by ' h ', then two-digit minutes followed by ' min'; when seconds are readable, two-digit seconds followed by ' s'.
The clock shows 5 h 14 min
